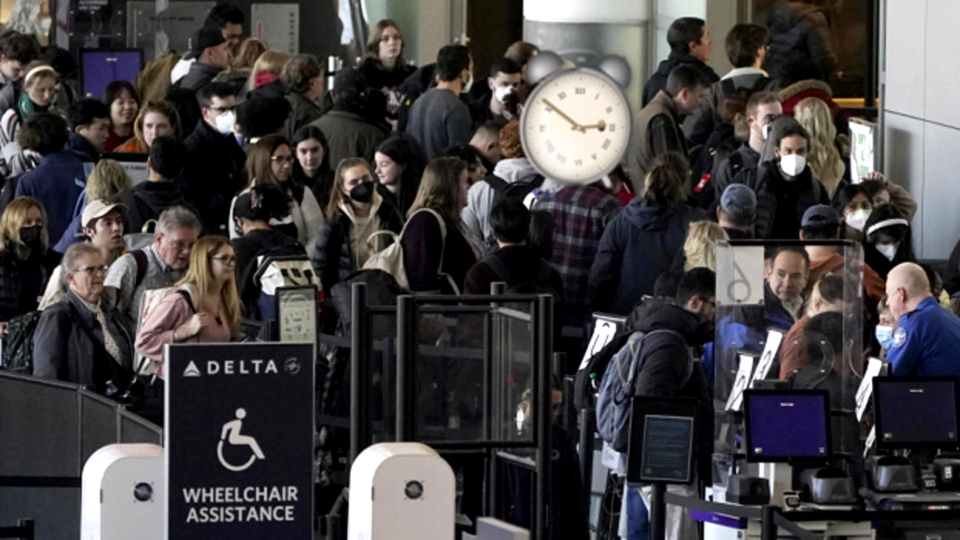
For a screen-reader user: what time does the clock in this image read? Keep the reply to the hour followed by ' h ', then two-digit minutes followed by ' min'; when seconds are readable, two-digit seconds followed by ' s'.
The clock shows 2 h 51 min
